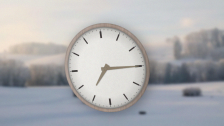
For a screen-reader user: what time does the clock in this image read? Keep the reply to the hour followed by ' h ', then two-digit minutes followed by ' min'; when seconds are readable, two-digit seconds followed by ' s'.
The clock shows 7 h 15 min
